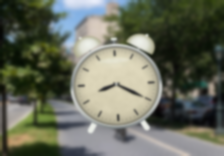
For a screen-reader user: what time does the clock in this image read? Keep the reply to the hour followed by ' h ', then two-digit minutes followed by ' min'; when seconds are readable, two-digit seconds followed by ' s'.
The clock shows 8 h 20 min
